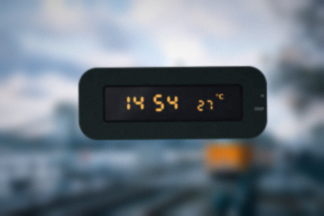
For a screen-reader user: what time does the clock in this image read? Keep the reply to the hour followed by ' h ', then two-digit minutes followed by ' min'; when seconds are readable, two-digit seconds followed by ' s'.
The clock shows 14 h 54 min
